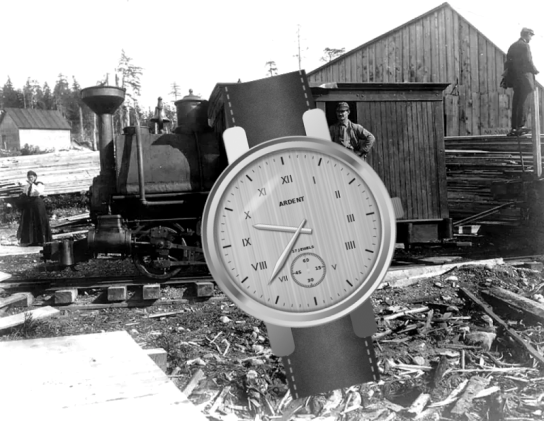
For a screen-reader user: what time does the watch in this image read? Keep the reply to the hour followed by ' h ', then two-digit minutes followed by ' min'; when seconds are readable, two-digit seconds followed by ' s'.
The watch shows 9 h 37 min
